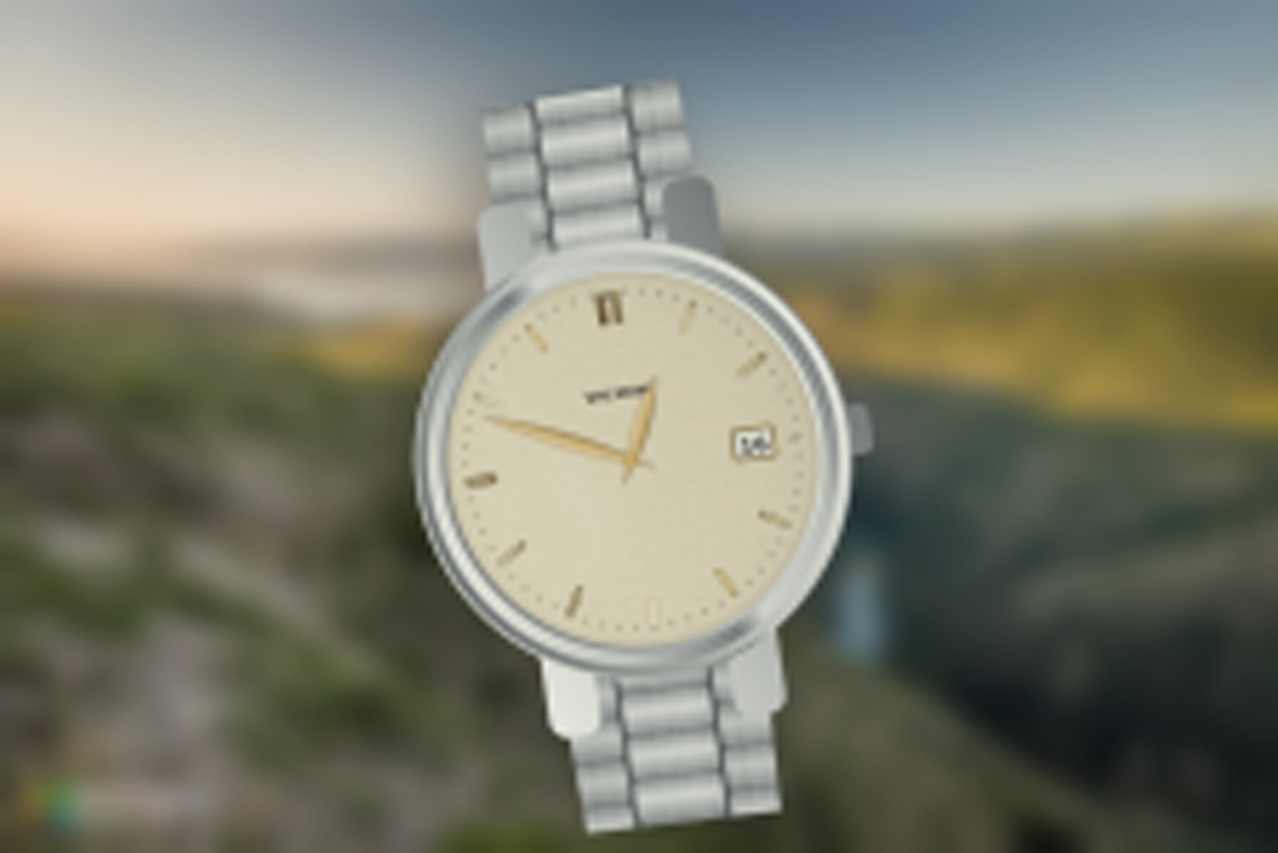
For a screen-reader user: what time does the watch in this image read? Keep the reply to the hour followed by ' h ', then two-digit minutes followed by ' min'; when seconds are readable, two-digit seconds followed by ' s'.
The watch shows 12 h 49 min
